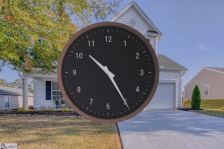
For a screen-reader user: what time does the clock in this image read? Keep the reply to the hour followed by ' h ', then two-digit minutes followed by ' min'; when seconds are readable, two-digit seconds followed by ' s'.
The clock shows 10 h 25 min
